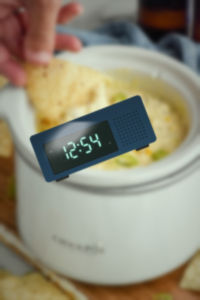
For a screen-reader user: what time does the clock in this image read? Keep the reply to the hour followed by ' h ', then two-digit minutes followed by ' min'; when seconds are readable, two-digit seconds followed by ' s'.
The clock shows 12 h 54 min
